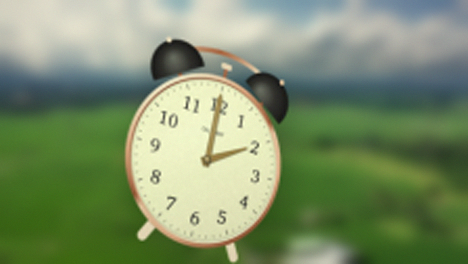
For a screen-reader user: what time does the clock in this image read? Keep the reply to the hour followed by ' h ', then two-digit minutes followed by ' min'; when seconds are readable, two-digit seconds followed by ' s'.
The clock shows 2 h 00 min
